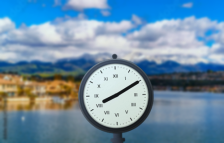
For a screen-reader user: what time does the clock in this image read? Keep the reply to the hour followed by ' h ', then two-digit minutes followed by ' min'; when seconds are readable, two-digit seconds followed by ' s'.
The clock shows 8 h 10 min
